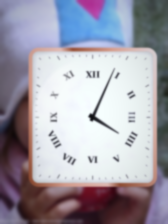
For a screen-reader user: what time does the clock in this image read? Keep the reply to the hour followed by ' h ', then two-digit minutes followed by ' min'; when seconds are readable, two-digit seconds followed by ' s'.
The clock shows 4 h 04 min
